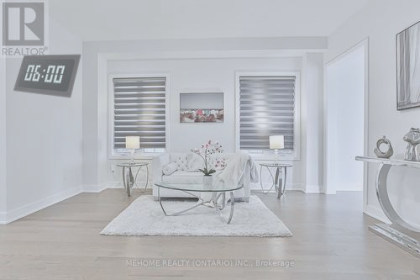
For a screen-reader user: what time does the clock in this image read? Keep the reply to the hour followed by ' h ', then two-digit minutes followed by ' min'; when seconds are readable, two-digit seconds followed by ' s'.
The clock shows 6 h 00 min
